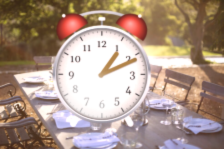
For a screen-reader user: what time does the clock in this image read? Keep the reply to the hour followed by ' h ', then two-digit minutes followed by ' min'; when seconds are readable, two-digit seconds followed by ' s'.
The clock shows 1 h 11 min
